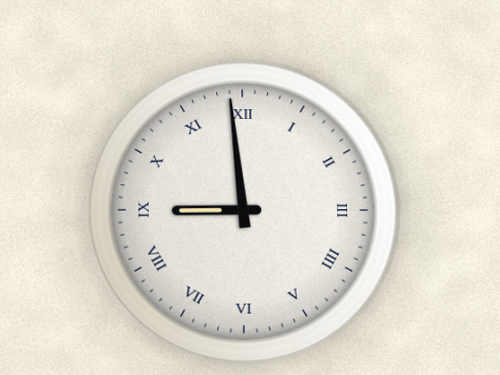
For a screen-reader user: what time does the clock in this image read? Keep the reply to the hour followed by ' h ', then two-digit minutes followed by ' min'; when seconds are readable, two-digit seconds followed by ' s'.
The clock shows 8 h 59 min
